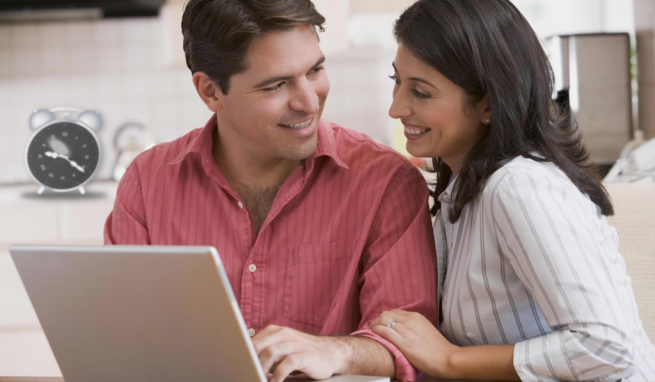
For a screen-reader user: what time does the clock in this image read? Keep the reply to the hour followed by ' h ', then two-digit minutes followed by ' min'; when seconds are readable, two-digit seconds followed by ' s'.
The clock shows 9 h 21 min
